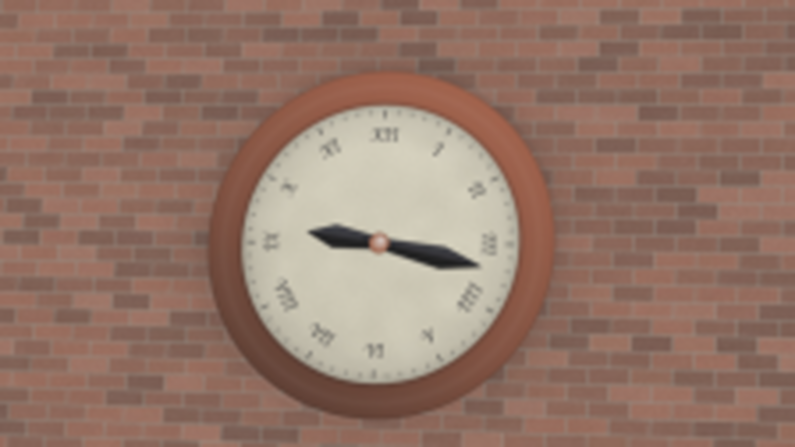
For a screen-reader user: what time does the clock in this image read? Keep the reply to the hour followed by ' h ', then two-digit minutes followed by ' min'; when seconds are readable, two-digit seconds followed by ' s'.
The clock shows 9 h 17 min
